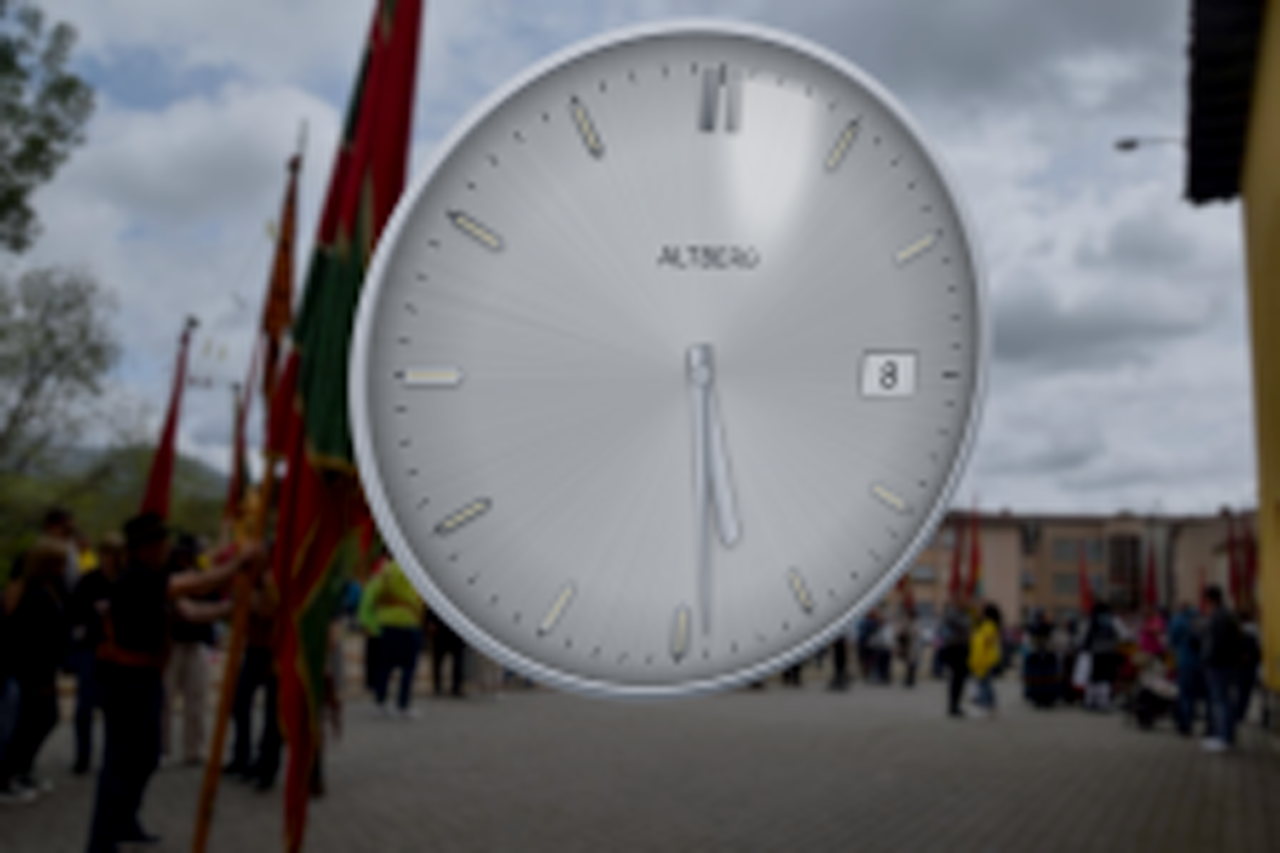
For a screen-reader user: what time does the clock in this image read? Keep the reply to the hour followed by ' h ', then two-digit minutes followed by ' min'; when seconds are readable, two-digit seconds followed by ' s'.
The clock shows 5 h 29 min
